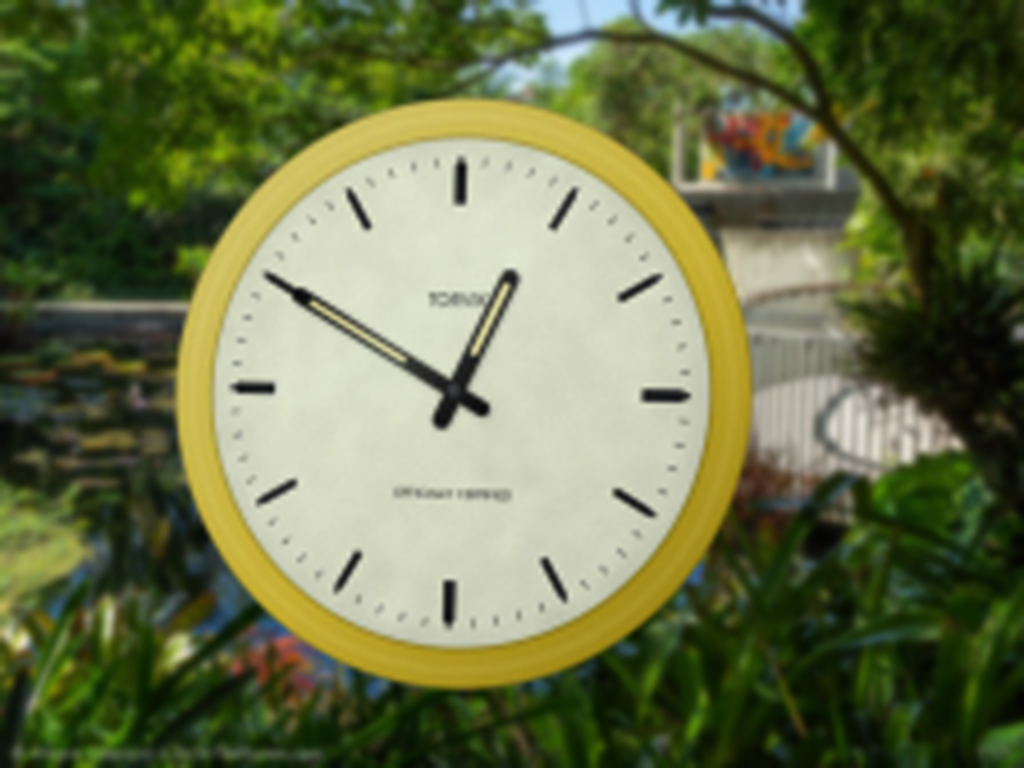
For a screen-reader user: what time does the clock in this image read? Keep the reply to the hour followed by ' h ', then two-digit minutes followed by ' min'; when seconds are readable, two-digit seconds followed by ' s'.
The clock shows 12 h 50 min
